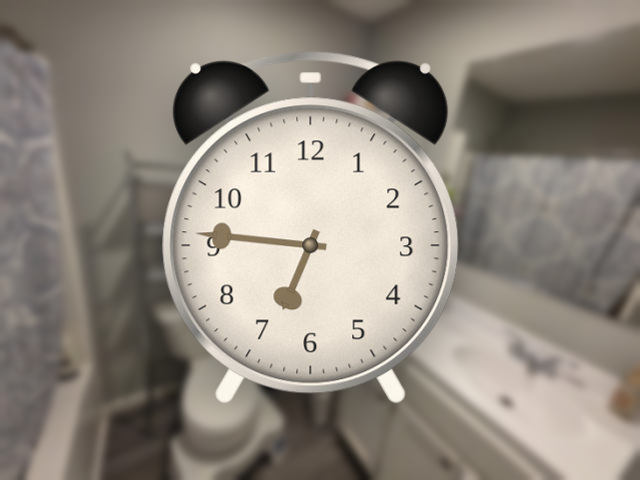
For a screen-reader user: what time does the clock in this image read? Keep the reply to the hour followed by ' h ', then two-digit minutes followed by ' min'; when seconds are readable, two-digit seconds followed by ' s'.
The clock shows 6 h 46 min
